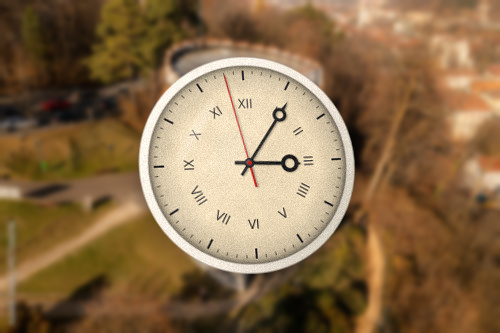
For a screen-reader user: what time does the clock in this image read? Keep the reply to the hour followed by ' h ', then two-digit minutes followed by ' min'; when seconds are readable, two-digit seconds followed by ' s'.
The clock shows 3 h 05 min 58 s
